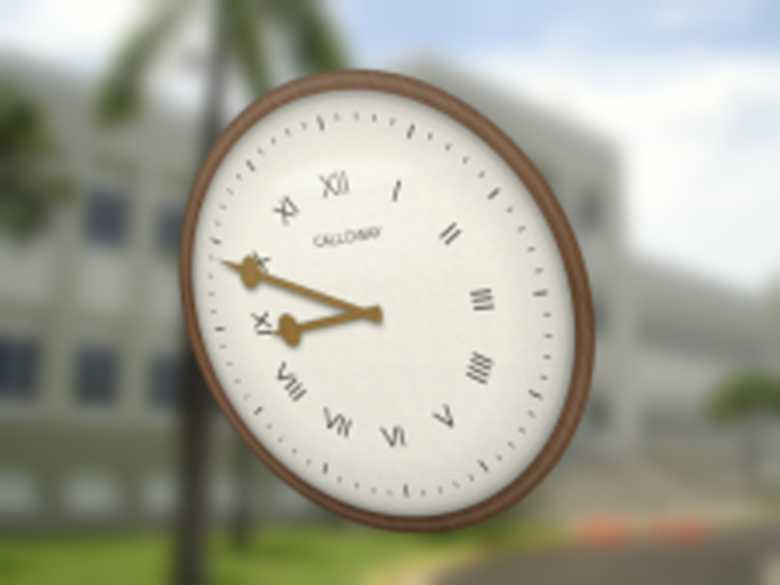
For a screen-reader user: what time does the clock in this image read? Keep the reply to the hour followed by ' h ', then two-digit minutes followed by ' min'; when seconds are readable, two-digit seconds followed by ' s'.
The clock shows 8 h 49 min
